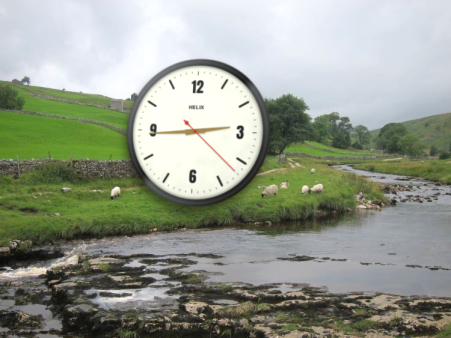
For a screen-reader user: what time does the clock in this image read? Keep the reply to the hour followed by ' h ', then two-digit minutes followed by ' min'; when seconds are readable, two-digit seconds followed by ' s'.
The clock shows 2 h 44 min 22 s
